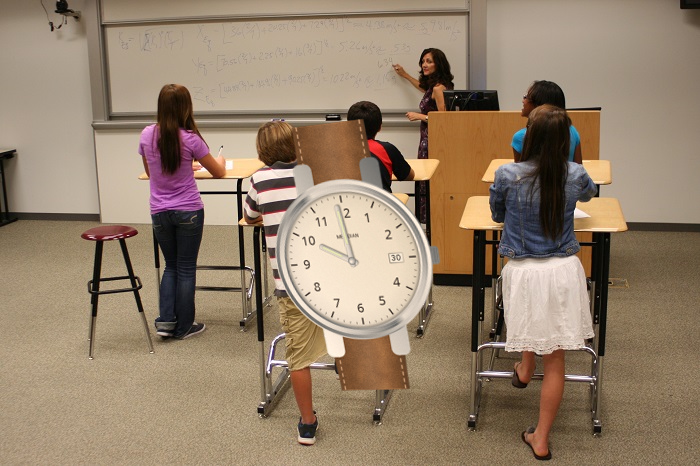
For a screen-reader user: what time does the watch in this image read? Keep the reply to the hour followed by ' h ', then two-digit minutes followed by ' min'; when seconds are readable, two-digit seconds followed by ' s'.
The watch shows 9 h 59 min
